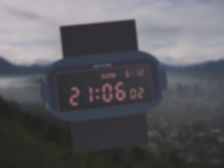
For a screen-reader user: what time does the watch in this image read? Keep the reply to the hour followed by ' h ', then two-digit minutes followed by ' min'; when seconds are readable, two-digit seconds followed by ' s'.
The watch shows 21 h 06 min 02 s
